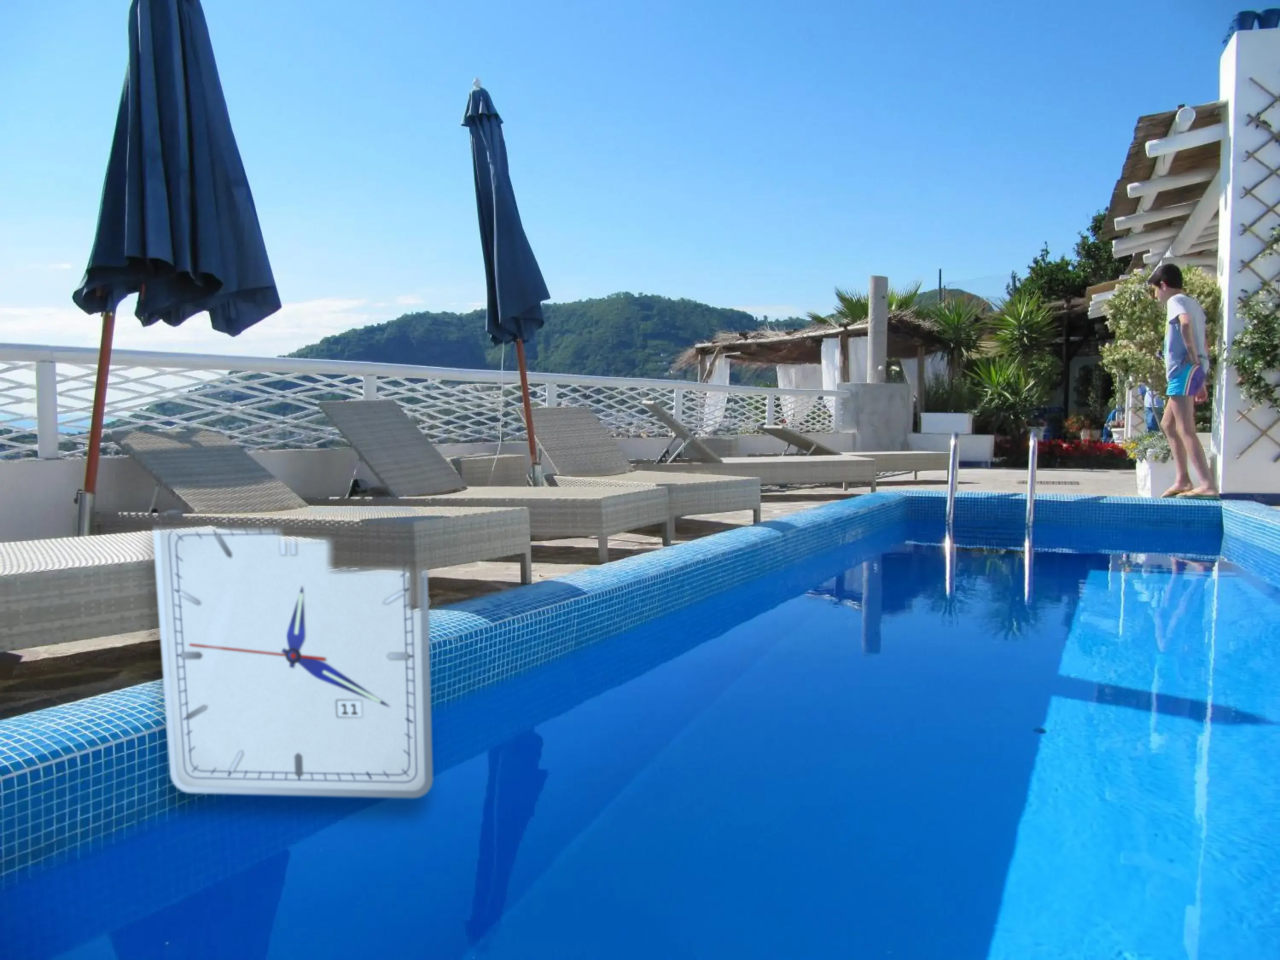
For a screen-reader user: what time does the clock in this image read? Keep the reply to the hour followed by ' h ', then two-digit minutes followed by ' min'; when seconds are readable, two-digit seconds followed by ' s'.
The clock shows 12 h 19 min 46 s
